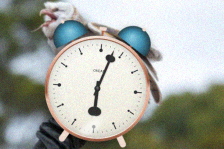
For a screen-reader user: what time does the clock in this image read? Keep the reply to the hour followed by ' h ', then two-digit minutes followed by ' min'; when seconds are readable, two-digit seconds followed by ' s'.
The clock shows 6 h 03 min
